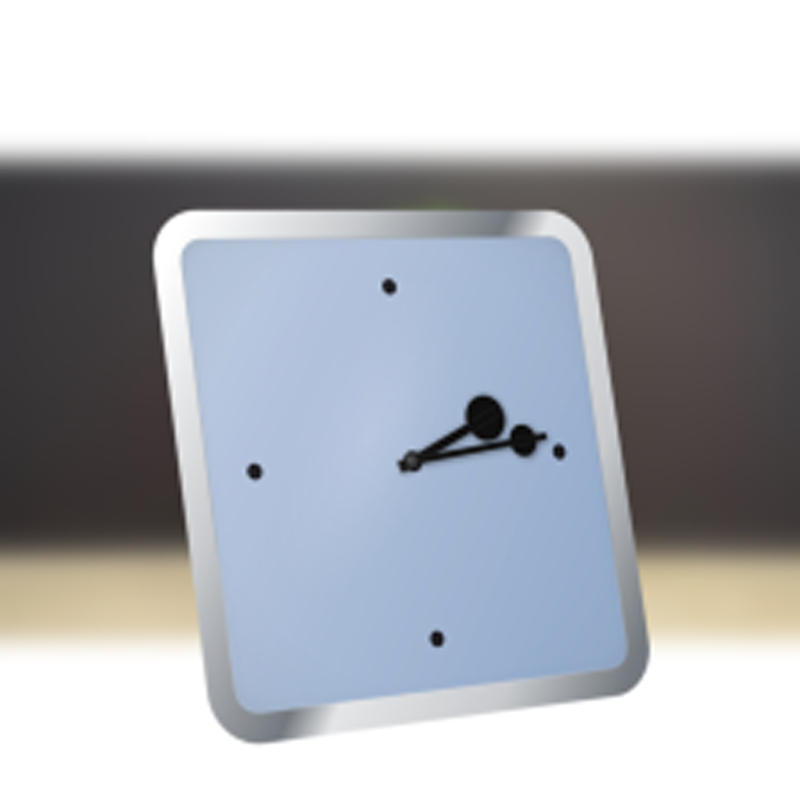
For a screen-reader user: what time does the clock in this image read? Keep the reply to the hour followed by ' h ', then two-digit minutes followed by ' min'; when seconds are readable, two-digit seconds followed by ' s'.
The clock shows 2 h 14 min
